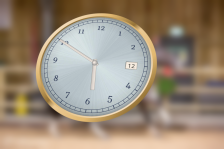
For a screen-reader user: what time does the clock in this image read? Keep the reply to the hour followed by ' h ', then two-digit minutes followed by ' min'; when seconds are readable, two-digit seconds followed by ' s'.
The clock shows 5 h 50 min
